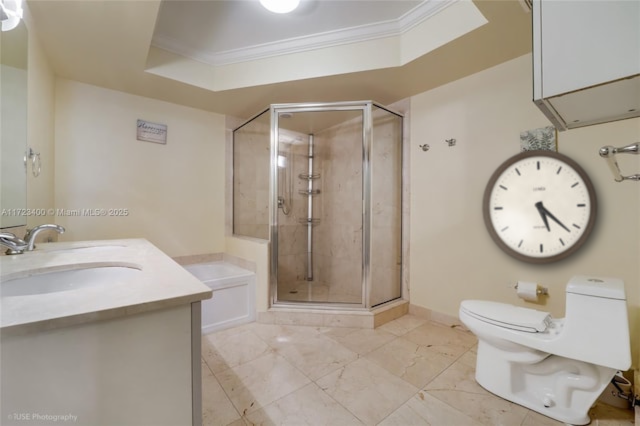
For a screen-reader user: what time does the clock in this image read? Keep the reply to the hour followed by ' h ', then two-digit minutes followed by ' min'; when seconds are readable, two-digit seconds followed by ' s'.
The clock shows 5 h 22 min
